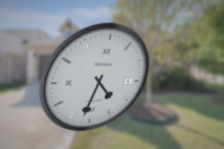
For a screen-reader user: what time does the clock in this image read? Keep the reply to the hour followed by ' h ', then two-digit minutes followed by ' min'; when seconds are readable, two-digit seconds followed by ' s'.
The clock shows 4 h 32 min
